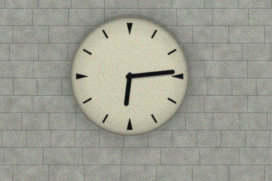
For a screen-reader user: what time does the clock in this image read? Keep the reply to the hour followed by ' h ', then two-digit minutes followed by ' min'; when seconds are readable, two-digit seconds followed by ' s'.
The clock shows 6 h 14 min
